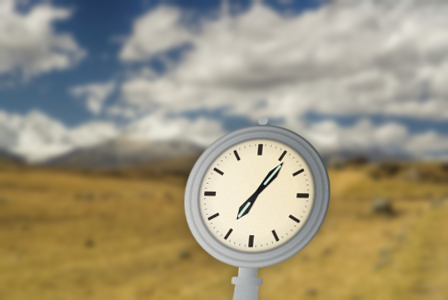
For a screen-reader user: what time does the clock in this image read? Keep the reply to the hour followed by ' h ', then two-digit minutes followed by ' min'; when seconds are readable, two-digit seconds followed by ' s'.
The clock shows 7 h 06 min
